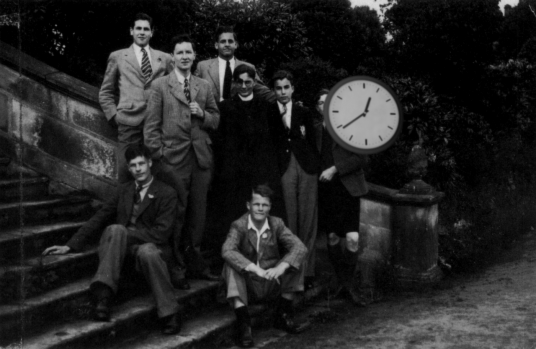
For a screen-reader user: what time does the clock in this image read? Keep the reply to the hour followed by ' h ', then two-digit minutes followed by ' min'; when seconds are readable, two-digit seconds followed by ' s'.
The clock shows 12 h 39 min
